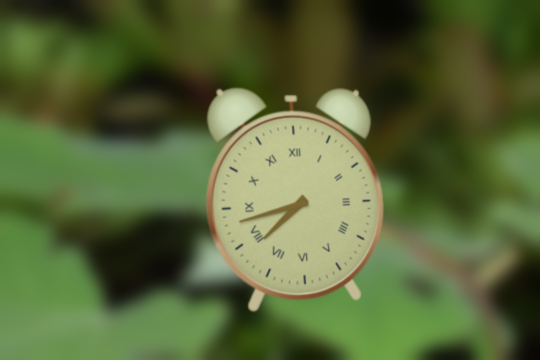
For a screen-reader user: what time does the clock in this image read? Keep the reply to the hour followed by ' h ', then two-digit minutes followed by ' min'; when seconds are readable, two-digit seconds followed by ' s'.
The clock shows 7 h 43 min
